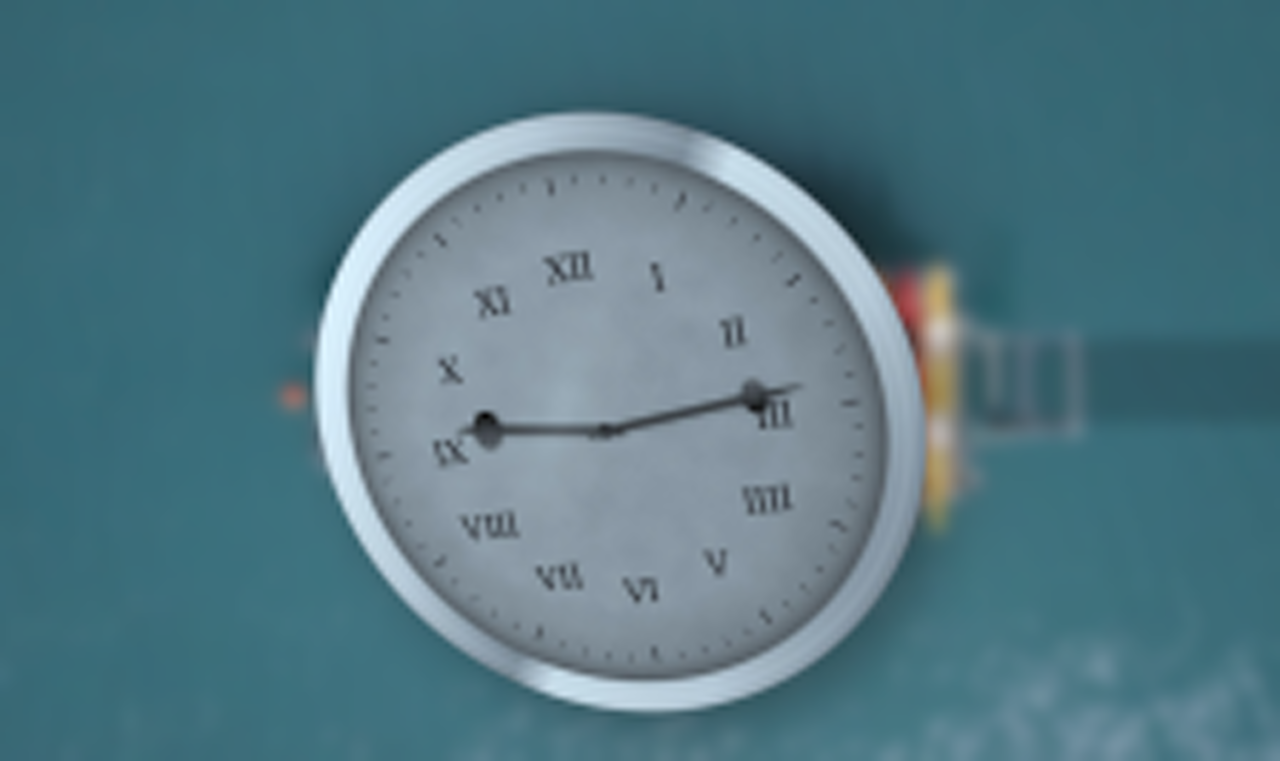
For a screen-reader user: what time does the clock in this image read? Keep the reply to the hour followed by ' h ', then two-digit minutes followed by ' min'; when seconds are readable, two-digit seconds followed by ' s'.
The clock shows 9 h 14 min
